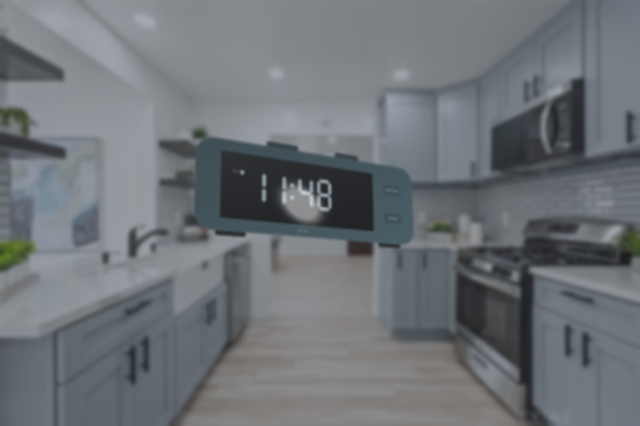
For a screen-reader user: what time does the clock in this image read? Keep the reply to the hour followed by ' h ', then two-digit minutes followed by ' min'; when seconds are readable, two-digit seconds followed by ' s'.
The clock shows 11 h 48 min
